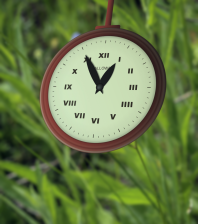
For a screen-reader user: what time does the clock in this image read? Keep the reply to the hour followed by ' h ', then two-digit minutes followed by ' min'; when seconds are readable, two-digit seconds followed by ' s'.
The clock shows 12 h 55 min
